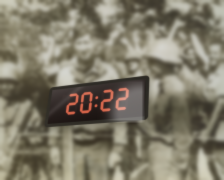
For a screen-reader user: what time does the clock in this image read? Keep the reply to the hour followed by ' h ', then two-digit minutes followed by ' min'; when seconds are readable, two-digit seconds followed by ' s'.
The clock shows 20 h 22 min
